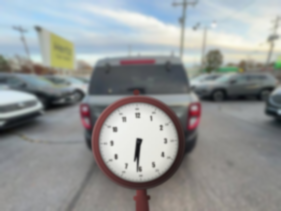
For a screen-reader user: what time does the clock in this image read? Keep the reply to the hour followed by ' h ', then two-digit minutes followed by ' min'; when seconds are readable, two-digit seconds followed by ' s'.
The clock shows 6 h 31 min
